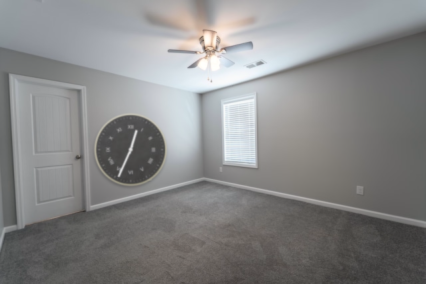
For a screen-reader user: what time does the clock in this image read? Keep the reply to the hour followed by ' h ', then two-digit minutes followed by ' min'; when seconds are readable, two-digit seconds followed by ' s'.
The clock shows 12 h 34 min
